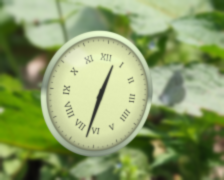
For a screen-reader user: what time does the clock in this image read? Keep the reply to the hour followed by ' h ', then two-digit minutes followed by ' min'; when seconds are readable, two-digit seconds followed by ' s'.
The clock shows 12 h 32 min
